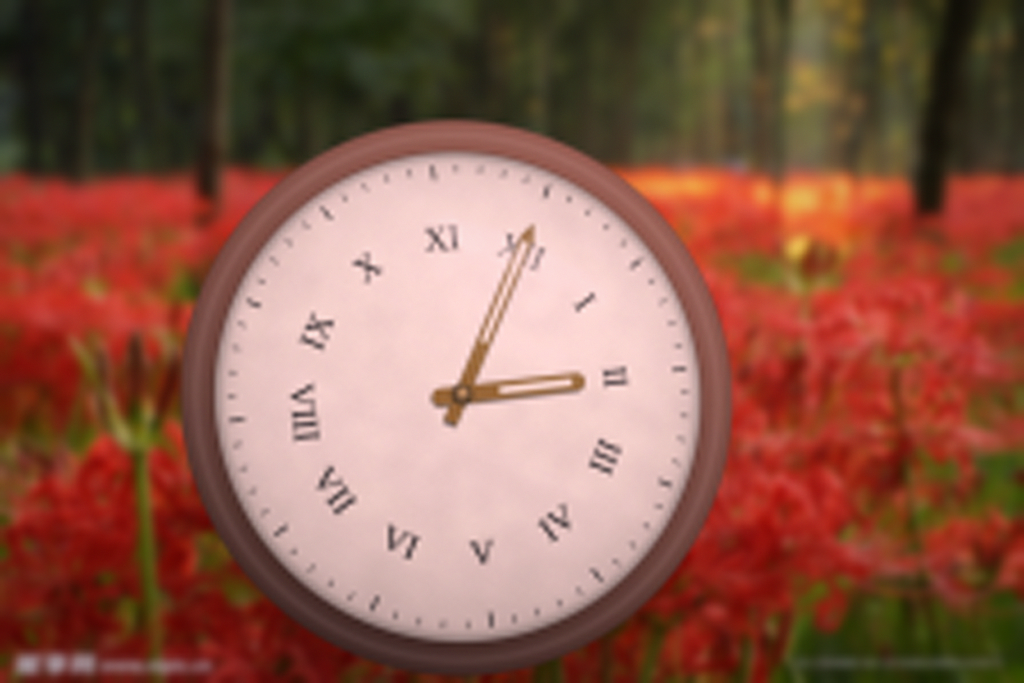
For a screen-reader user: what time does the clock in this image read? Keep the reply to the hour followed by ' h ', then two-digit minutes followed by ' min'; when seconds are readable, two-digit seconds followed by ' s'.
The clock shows 2 h 00 min
